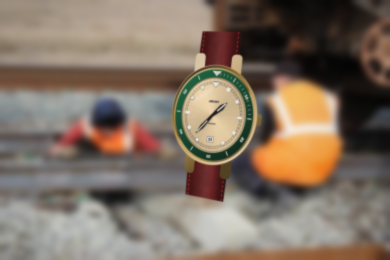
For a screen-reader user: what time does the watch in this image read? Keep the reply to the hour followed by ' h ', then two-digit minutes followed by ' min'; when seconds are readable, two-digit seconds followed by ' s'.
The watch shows 1 h 37 min
